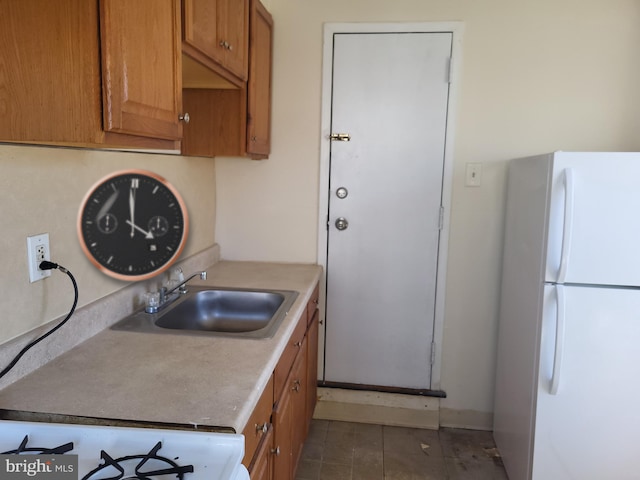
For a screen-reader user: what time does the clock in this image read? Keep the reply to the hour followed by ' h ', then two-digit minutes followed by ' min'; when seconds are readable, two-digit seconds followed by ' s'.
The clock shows 3 h 59 min
